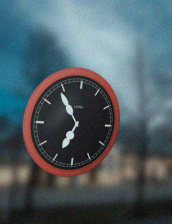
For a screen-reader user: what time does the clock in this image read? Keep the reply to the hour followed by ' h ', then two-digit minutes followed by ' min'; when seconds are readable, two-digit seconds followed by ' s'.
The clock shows 6 h 54 min
